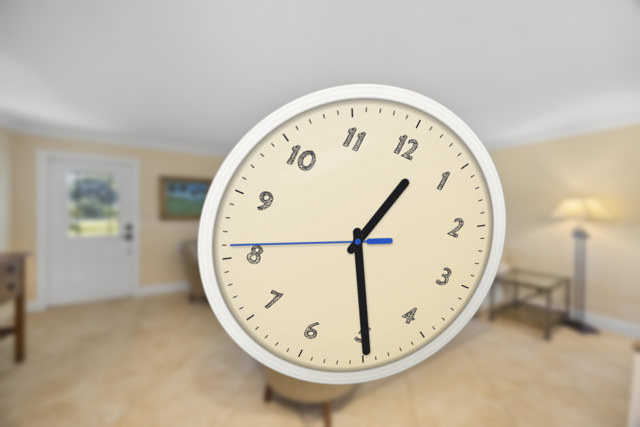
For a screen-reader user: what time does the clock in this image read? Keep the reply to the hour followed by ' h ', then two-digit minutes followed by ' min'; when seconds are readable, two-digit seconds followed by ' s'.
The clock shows 12 h 24 min 41 s
